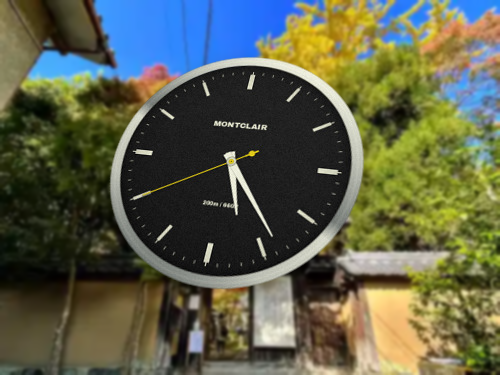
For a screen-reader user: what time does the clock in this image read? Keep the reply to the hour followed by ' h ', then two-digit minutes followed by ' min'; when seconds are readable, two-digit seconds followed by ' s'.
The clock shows 5 h 23 min 40 s
